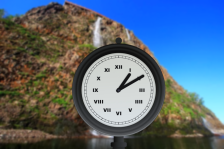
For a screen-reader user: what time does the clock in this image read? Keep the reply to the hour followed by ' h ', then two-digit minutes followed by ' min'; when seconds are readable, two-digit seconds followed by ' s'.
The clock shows 1 h 10 min
